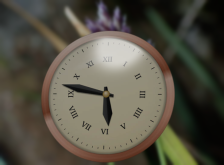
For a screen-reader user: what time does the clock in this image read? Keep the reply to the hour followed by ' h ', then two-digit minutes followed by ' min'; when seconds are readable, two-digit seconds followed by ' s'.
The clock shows 5 h 47 min
